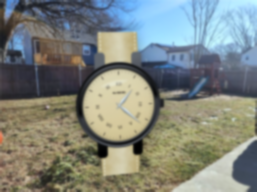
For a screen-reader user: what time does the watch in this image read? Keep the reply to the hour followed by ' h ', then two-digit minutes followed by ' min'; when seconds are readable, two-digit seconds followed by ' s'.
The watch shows 1 h 22 min
